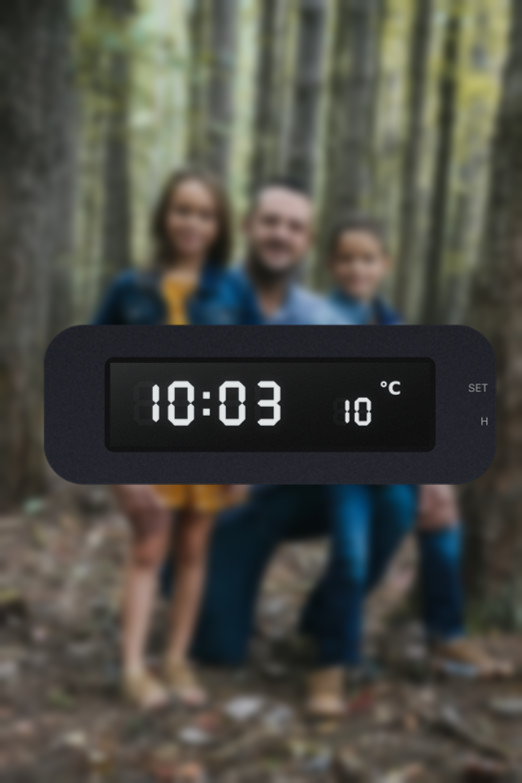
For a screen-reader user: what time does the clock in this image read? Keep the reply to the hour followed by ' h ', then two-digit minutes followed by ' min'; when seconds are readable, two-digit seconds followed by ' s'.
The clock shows 10 h 03 min
